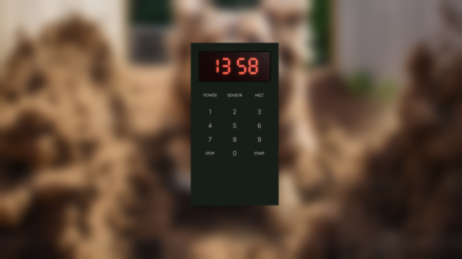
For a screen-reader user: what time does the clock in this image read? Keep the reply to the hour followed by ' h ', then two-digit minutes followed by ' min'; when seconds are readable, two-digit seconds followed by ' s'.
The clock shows 13 h 58 min
